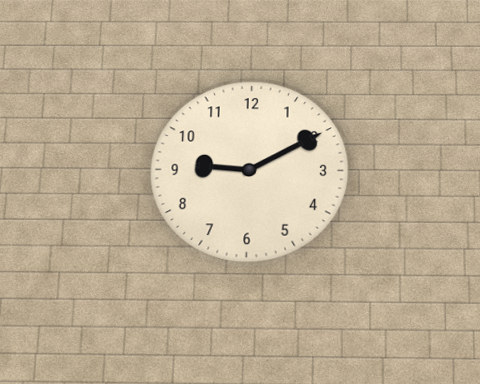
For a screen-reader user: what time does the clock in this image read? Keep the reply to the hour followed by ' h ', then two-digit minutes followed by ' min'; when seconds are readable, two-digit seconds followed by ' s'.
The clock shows 9 h 10 min
